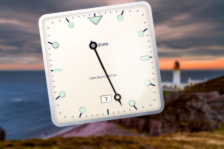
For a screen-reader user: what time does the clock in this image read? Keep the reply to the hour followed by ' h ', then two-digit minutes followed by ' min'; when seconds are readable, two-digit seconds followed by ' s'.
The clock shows 11 h 27 min
